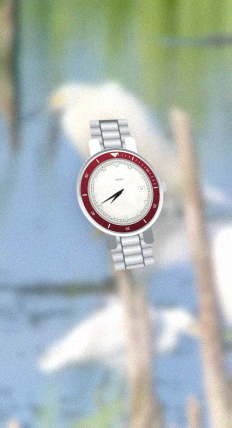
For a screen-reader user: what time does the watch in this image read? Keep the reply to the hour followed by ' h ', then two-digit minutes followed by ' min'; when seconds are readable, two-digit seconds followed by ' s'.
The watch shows 7 h 41 min
